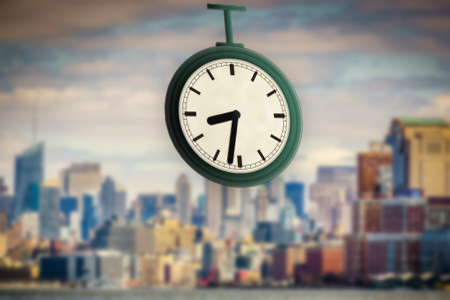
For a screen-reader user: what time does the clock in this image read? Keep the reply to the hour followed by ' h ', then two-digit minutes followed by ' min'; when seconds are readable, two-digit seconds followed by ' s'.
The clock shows 8 h 32 min
